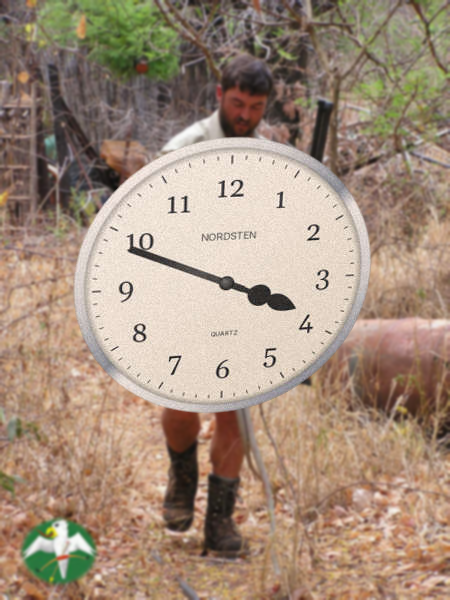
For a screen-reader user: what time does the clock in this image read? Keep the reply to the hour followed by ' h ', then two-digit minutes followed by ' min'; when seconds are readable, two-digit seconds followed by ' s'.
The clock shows 3 h 49 min
